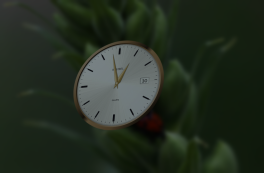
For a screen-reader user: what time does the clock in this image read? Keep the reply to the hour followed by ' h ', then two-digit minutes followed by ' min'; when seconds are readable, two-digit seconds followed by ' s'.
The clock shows 12 h 58 min
